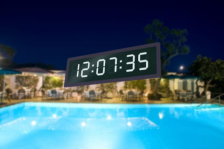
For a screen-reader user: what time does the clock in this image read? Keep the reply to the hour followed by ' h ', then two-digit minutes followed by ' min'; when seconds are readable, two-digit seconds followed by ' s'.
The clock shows 12 h 07 min 35 s
